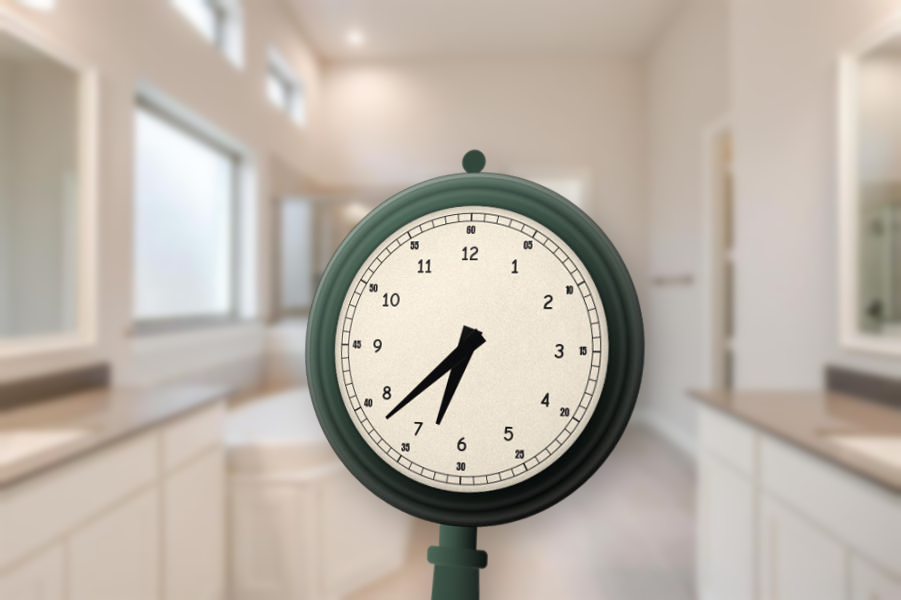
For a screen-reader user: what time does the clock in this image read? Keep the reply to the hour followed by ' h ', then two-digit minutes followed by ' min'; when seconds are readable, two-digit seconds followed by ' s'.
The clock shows 6 h 38 min
